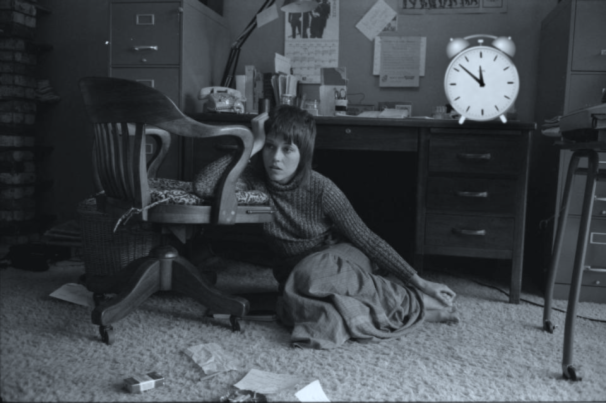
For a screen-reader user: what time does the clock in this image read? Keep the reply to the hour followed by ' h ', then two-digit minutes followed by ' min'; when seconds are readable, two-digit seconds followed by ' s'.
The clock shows 11 h 52 min
